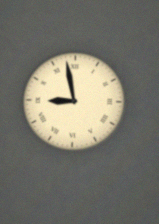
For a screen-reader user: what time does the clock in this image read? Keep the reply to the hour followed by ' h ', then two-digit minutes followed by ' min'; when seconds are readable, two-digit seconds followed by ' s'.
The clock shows 8 h 58 min
